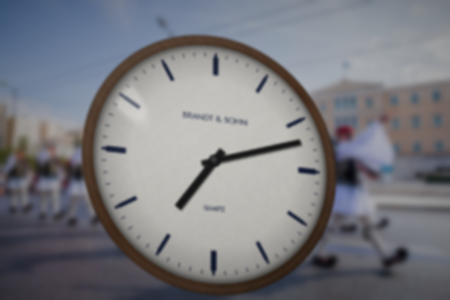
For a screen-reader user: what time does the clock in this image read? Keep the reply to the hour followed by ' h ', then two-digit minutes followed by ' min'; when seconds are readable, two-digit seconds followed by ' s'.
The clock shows 7 h 12 min
